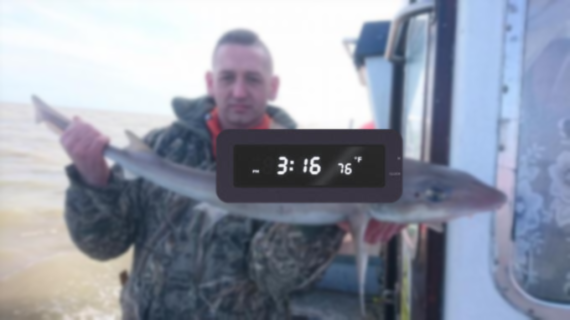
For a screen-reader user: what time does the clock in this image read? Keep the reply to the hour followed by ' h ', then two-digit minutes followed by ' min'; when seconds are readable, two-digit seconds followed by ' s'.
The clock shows 3 h 16 min
